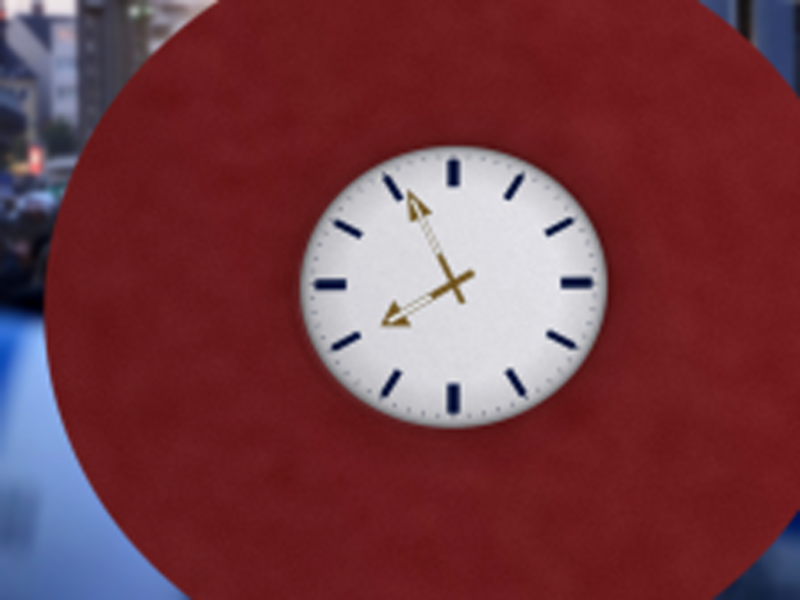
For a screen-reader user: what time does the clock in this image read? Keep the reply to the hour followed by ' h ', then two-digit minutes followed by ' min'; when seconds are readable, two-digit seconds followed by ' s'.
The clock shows 7 h 56 min
